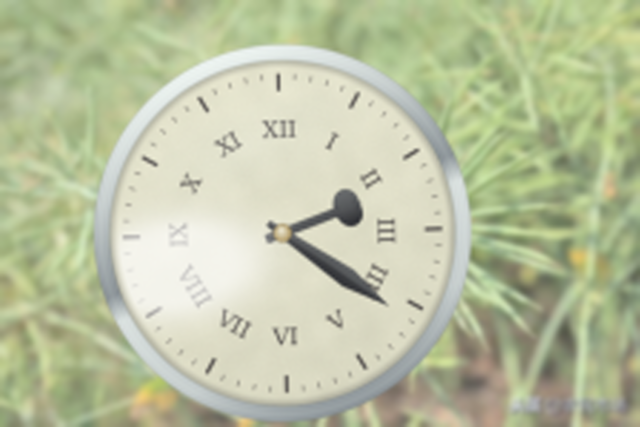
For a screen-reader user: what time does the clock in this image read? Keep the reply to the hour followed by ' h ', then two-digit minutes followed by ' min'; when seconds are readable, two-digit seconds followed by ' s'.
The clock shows 2 h 21 min
